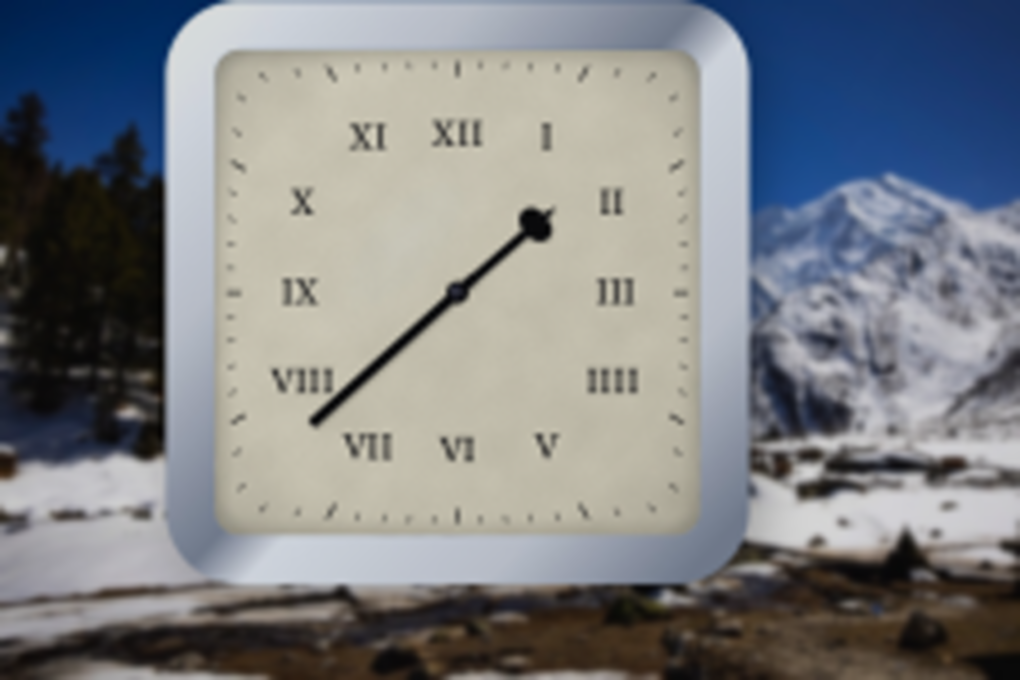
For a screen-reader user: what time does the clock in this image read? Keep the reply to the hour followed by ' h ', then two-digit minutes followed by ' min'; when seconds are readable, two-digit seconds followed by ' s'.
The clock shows 1 h 38 min
